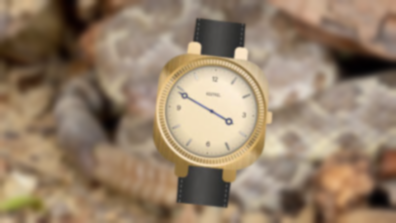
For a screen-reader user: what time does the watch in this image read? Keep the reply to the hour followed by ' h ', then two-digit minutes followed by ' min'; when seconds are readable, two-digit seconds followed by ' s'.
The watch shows 3 h 49 min
